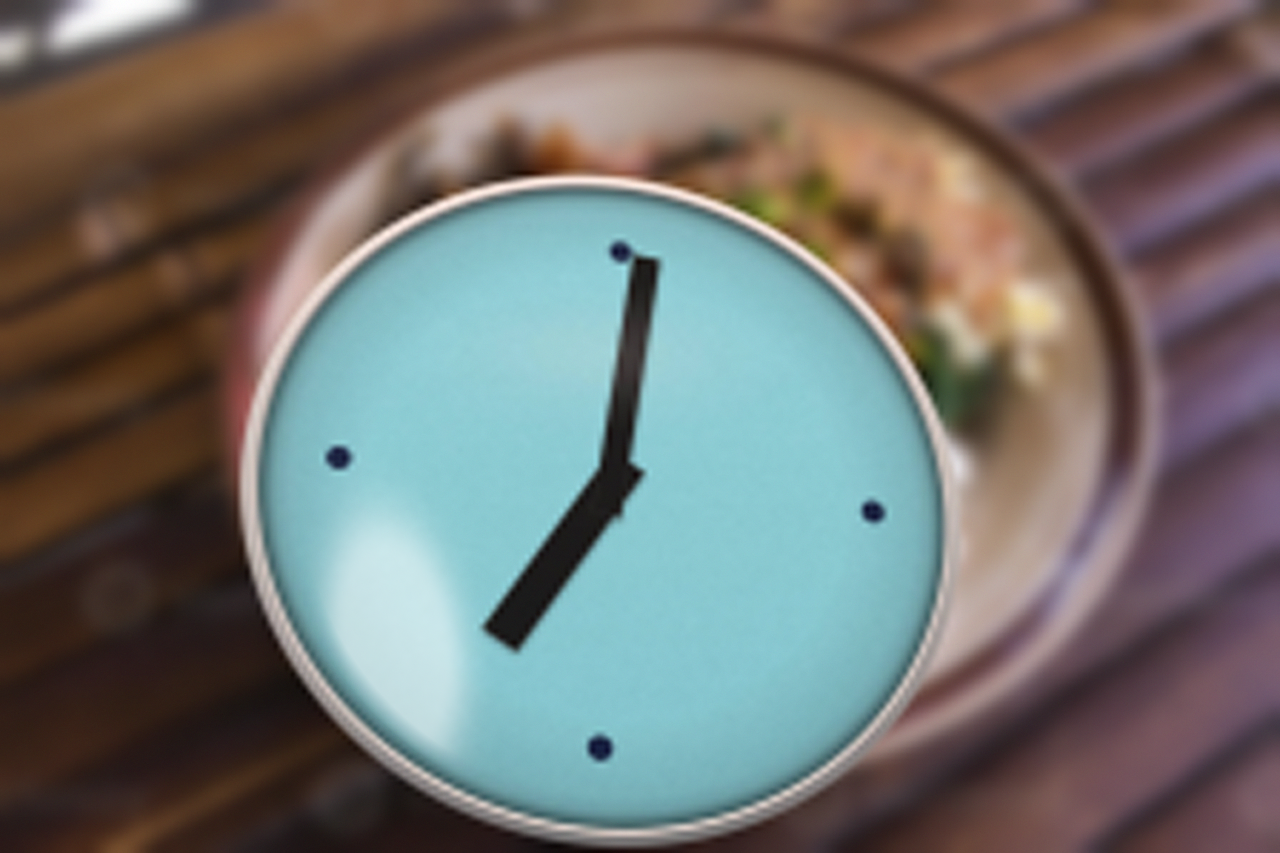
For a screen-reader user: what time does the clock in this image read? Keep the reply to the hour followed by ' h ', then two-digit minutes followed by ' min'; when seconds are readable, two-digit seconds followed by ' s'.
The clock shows 7 h 01 min
